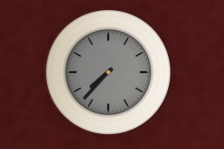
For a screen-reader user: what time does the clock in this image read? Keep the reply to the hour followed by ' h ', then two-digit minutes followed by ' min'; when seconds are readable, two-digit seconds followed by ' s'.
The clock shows 7 h 37 min
